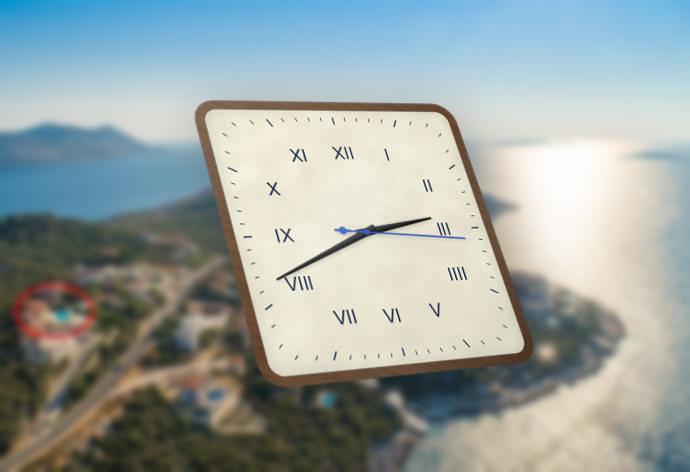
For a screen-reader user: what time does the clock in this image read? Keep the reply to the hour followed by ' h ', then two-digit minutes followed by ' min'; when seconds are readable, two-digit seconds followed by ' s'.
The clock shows 2 h 41 min 16 s
